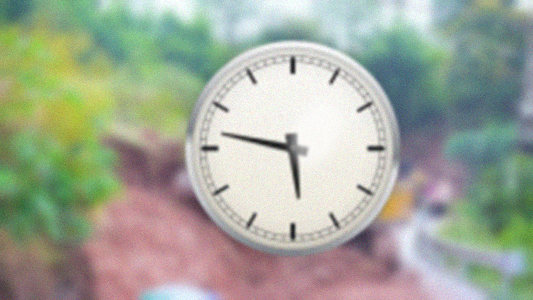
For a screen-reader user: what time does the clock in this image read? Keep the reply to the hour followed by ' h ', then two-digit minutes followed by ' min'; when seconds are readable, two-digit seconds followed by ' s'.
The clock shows 5 h 47 min
